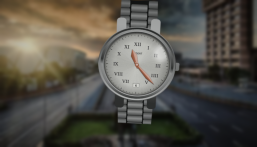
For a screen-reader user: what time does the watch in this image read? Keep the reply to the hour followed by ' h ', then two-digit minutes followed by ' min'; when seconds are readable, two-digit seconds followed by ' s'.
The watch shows 11 h 23 min
